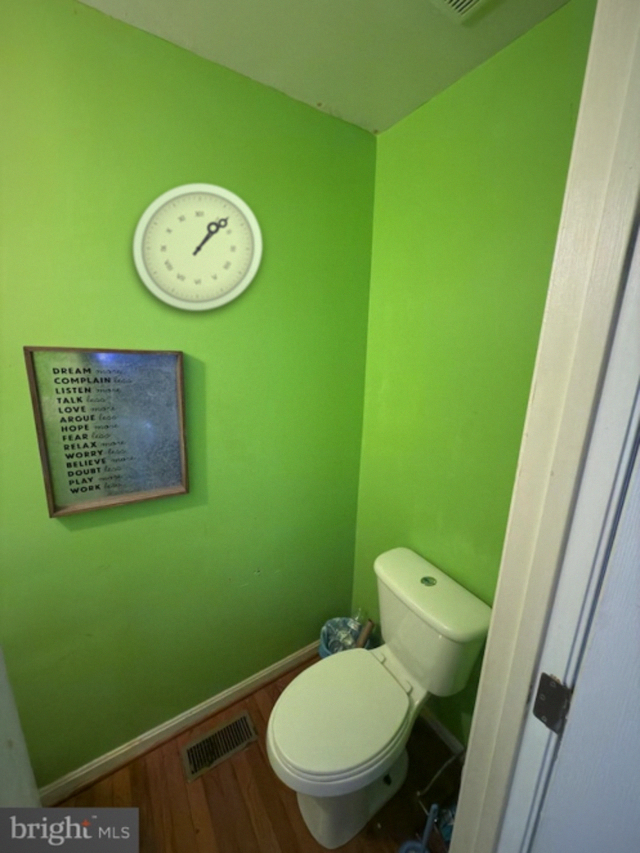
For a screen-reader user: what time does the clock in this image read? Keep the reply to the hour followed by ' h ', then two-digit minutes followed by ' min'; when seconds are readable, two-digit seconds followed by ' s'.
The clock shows 1 h 07 min
